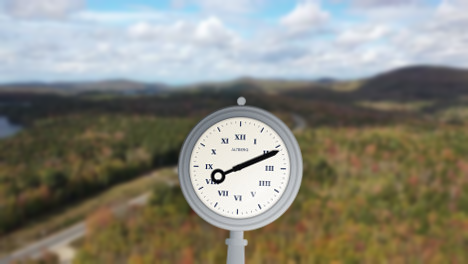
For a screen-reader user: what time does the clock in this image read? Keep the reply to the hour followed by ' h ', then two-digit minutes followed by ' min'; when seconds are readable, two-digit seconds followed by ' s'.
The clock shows 8 h 11 min
